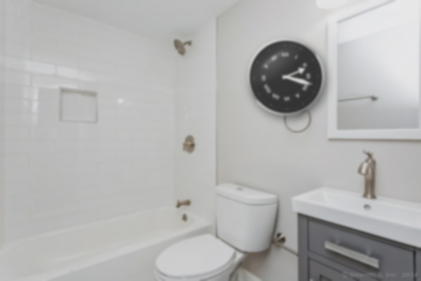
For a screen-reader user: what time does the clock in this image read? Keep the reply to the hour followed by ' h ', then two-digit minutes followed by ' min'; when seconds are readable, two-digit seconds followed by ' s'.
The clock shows 2 h 18 min
